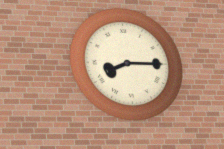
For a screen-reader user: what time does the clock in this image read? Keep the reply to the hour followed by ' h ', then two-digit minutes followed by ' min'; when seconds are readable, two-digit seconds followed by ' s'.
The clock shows 8 h 15 min
